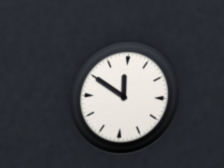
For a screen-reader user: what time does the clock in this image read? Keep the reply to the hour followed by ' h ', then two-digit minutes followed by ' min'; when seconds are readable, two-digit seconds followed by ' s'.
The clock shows 11 h 50 min
